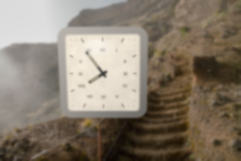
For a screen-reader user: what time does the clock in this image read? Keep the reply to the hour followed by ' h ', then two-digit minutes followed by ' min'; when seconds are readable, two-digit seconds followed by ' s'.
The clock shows 7 h 54 min
